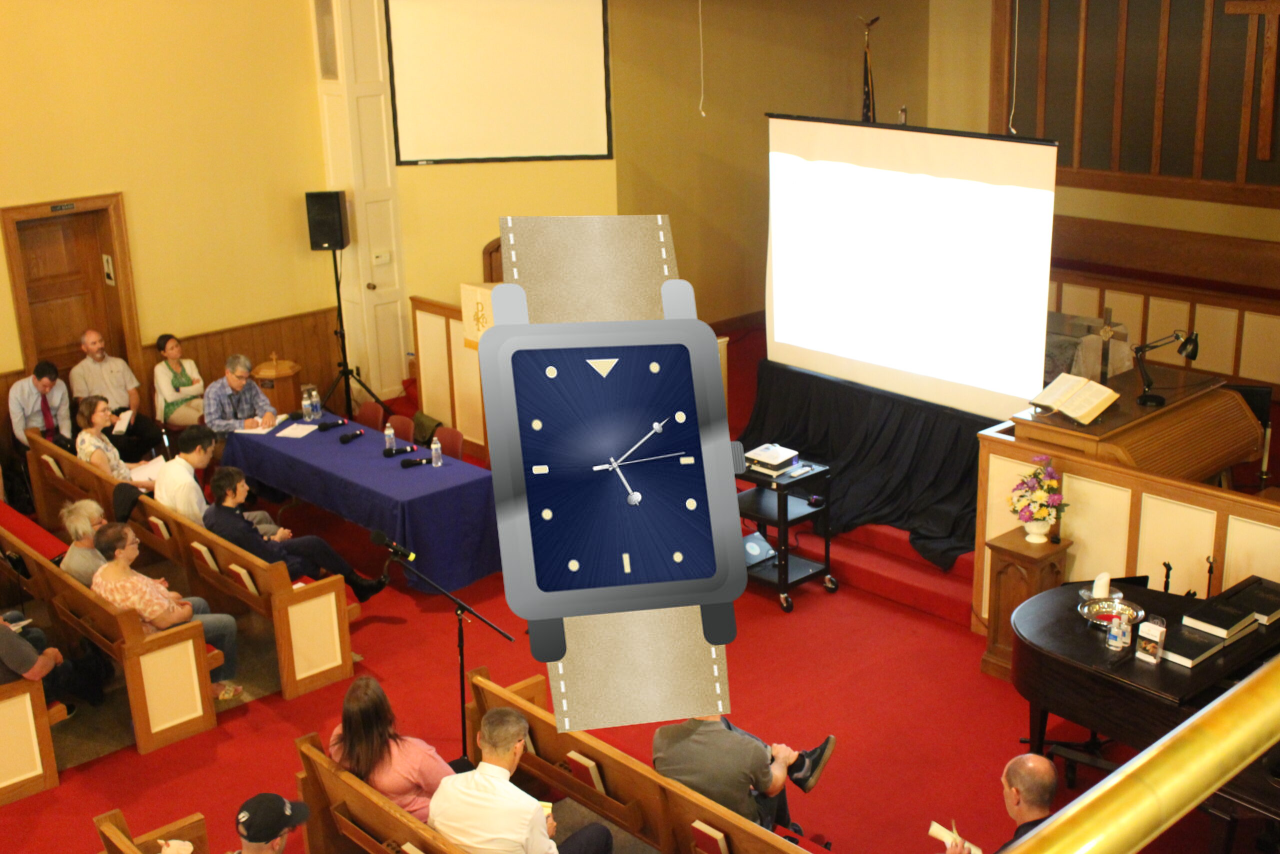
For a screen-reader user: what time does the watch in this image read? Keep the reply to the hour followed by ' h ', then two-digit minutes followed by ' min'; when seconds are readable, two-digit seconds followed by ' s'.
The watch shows 5 h 09 min 14 s
